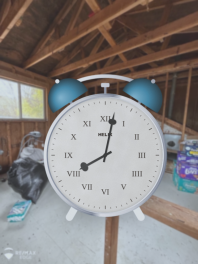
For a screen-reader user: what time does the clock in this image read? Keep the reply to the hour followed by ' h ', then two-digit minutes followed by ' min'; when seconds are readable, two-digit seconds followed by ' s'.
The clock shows 8 h 02 min
